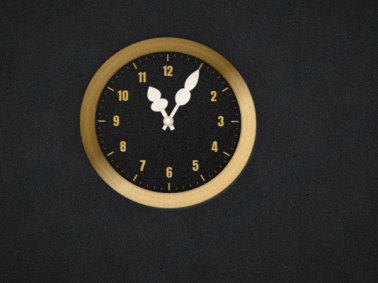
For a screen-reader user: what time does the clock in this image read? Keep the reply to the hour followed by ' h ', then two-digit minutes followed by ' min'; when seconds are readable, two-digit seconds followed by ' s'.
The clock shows 11 h 05 min
